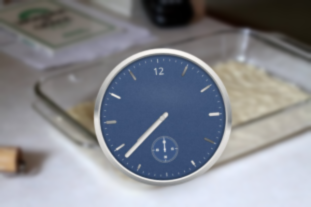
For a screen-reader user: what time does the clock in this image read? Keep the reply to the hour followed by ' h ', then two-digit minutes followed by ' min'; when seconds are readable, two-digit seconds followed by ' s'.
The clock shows 7 h 38 min
